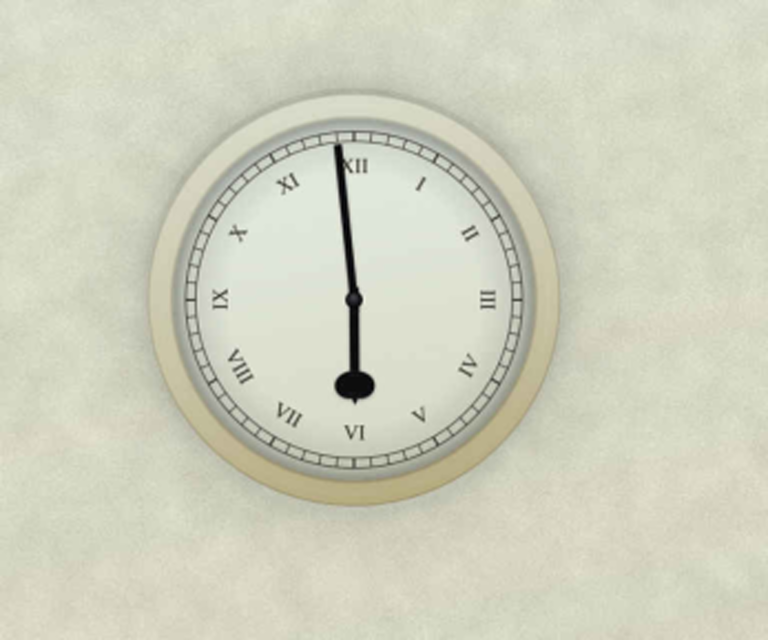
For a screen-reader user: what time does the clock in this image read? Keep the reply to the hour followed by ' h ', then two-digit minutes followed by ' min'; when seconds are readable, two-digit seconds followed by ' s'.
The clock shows 5 h 59 min
